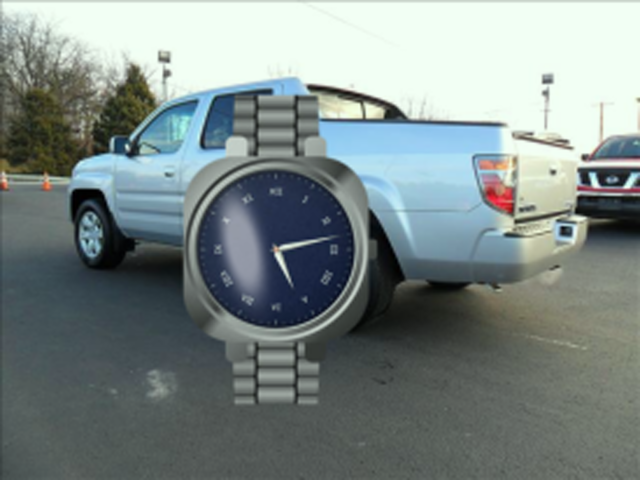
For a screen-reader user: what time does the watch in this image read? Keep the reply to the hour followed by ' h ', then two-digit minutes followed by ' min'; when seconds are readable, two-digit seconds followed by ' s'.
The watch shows 5 h 13 min
